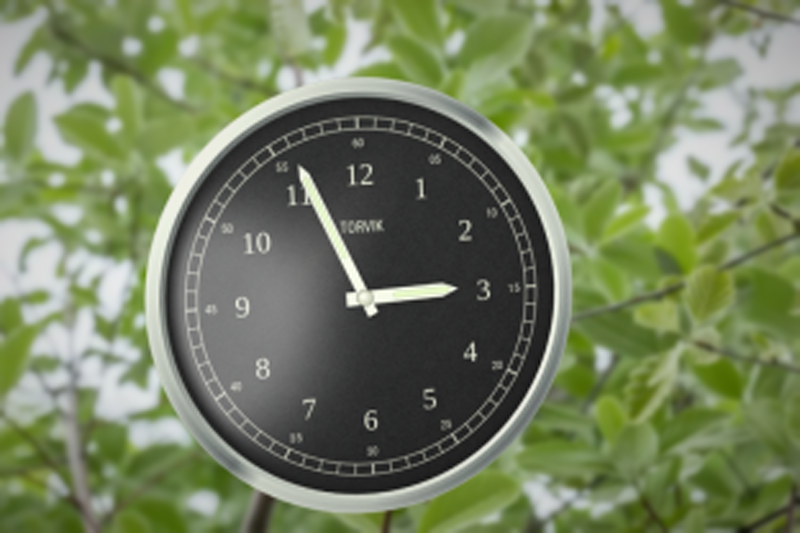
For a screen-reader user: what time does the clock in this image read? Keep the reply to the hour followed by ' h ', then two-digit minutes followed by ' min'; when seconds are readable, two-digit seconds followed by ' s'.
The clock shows 2 h 56 min
